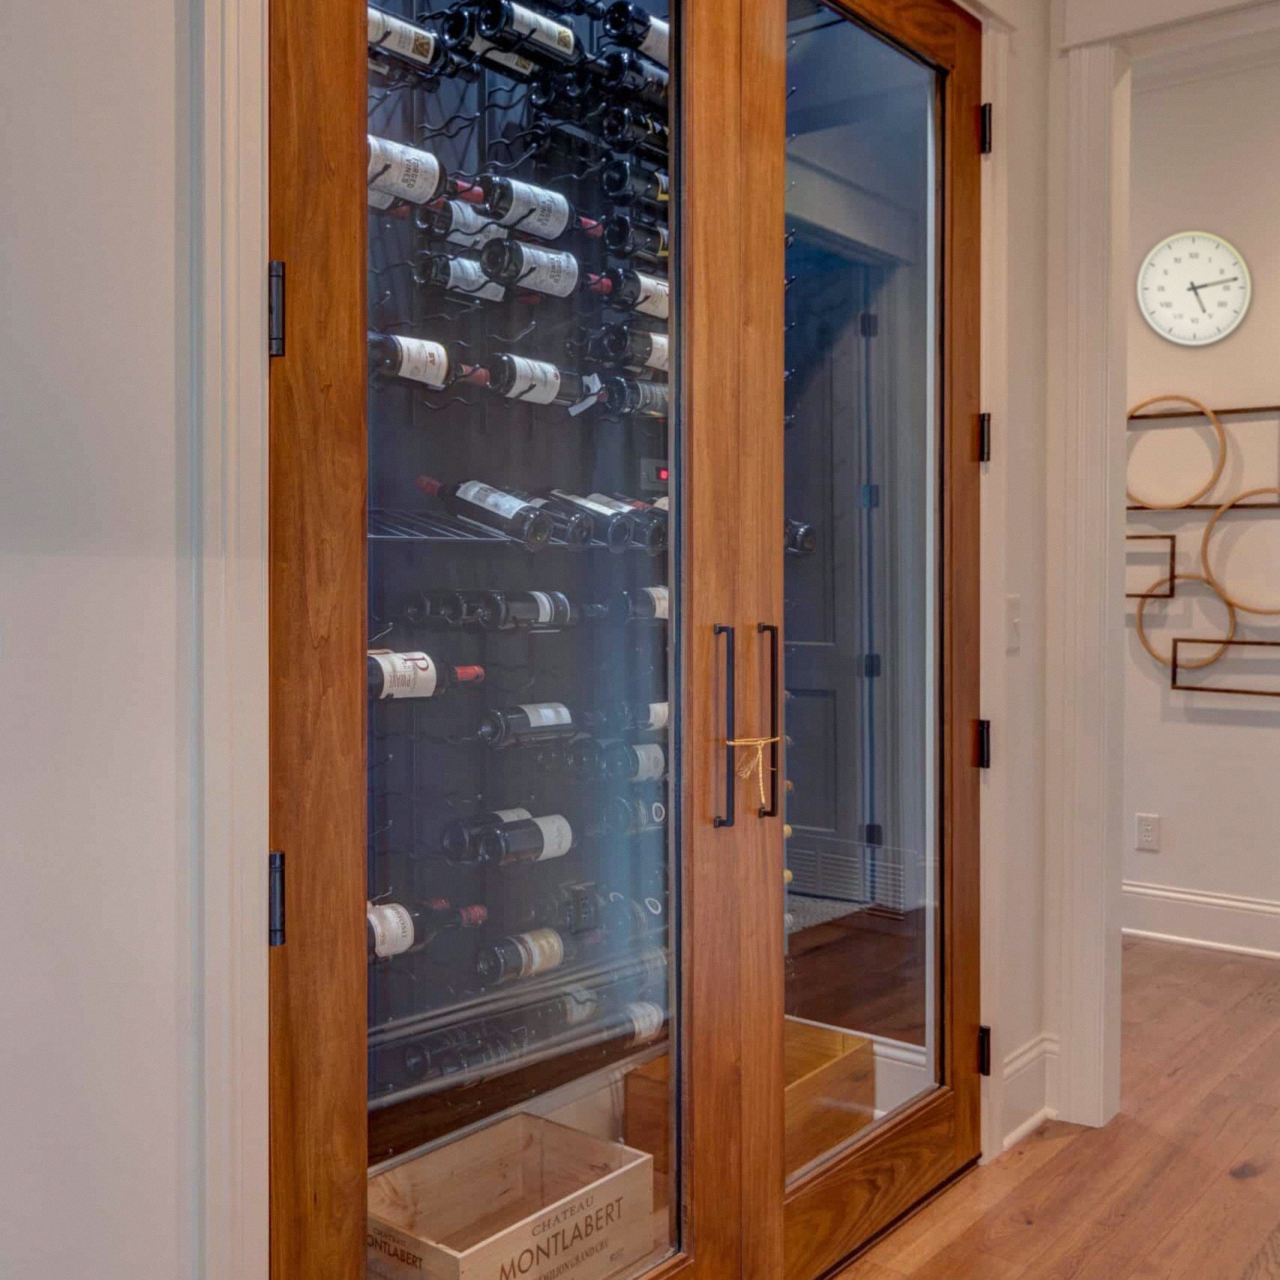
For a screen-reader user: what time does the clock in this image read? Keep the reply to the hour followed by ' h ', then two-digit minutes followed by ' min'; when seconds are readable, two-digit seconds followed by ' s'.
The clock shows 5 h 13 min
